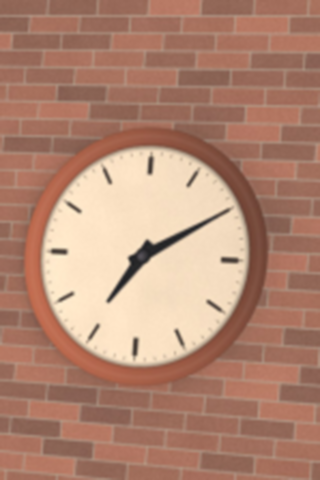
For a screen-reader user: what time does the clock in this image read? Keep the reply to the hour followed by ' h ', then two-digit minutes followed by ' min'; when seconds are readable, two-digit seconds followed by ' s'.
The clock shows 7 h 10 min
